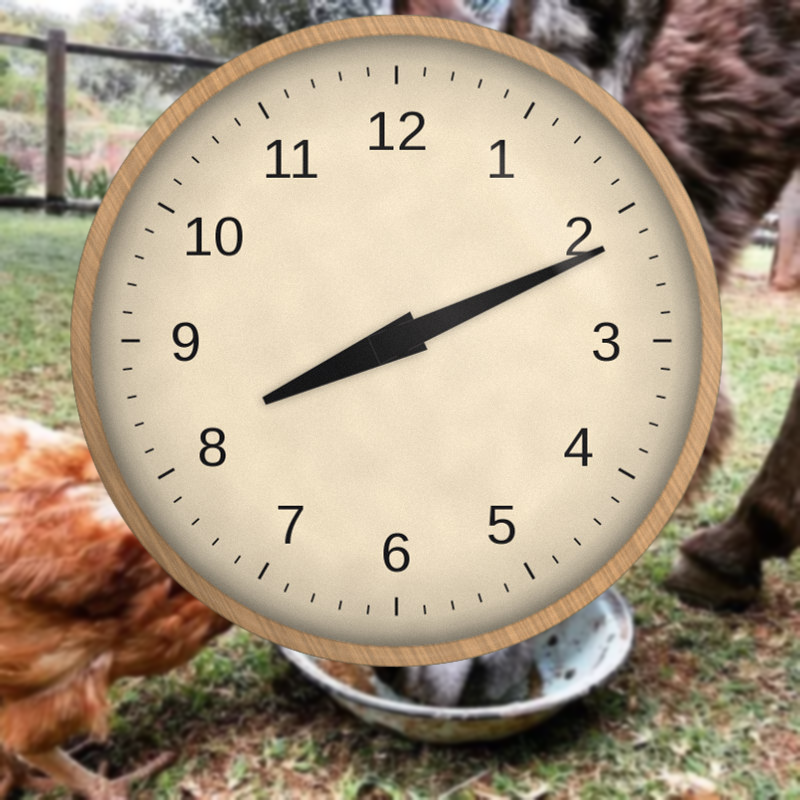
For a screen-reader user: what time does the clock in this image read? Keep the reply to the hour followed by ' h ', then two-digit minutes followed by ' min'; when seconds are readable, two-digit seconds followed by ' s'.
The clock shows 8 h 11 min
